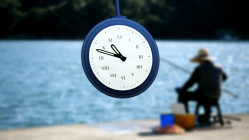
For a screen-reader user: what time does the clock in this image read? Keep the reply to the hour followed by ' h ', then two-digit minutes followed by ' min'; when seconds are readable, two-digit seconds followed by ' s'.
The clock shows 10 h 48 min
